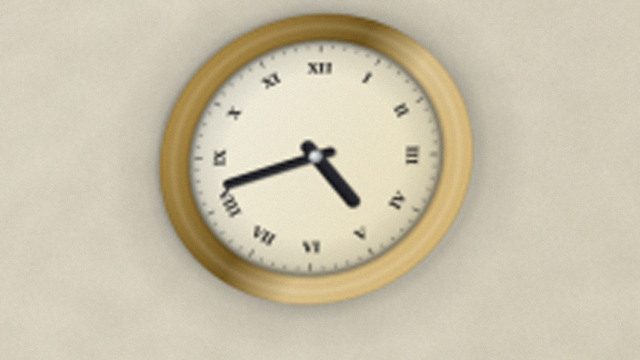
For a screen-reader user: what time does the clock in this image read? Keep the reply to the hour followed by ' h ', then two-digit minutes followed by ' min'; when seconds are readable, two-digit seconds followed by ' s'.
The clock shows 4 h 42 min
